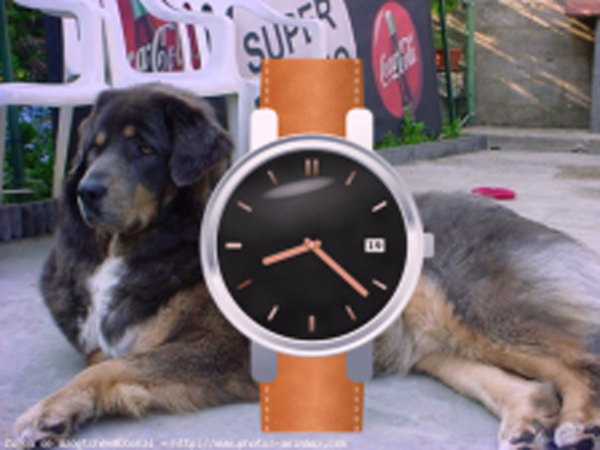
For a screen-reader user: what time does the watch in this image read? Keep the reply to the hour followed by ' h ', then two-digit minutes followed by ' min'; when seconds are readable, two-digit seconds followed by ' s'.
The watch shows 8 h 22 min
